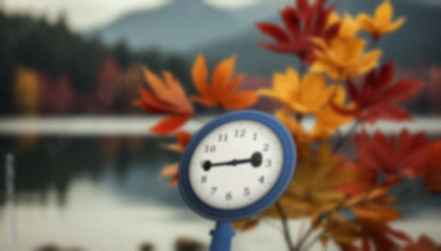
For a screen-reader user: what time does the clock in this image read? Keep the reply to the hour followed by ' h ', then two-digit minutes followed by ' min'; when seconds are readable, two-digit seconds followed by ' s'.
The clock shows 2 h 44 min
